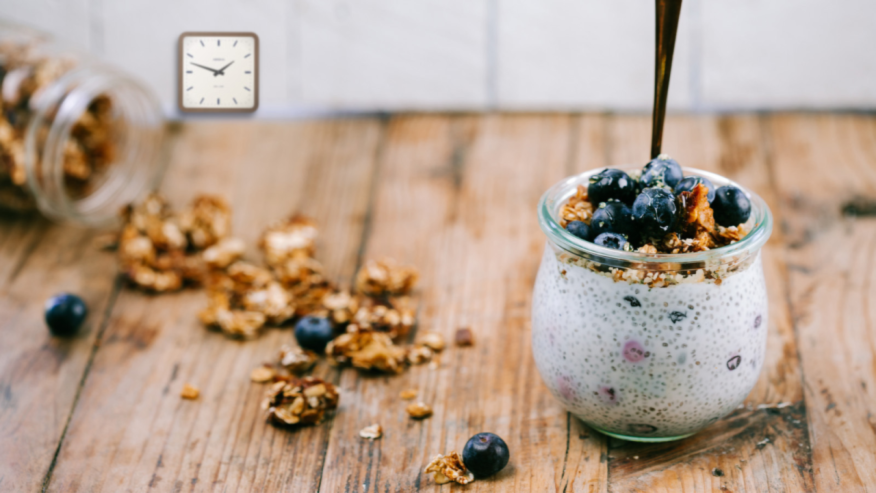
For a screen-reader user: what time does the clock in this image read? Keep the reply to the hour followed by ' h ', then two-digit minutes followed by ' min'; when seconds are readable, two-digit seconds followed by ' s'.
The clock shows 1 h 48 min
